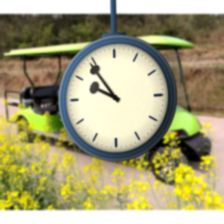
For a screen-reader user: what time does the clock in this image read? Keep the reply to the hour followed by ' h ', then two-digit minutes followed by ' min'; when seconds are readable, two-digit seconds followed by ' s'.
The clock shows 9 h 54 min
